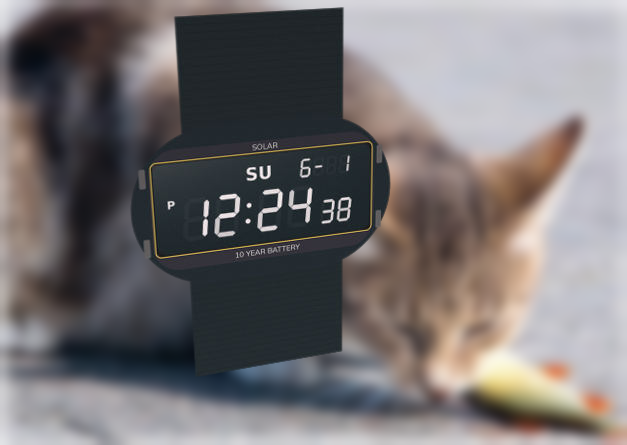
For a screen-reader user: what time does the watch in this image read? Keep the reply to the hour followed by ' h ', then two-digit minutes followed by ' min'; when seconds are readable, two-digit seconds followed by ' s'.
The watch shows 12 h 24 min 38 s
